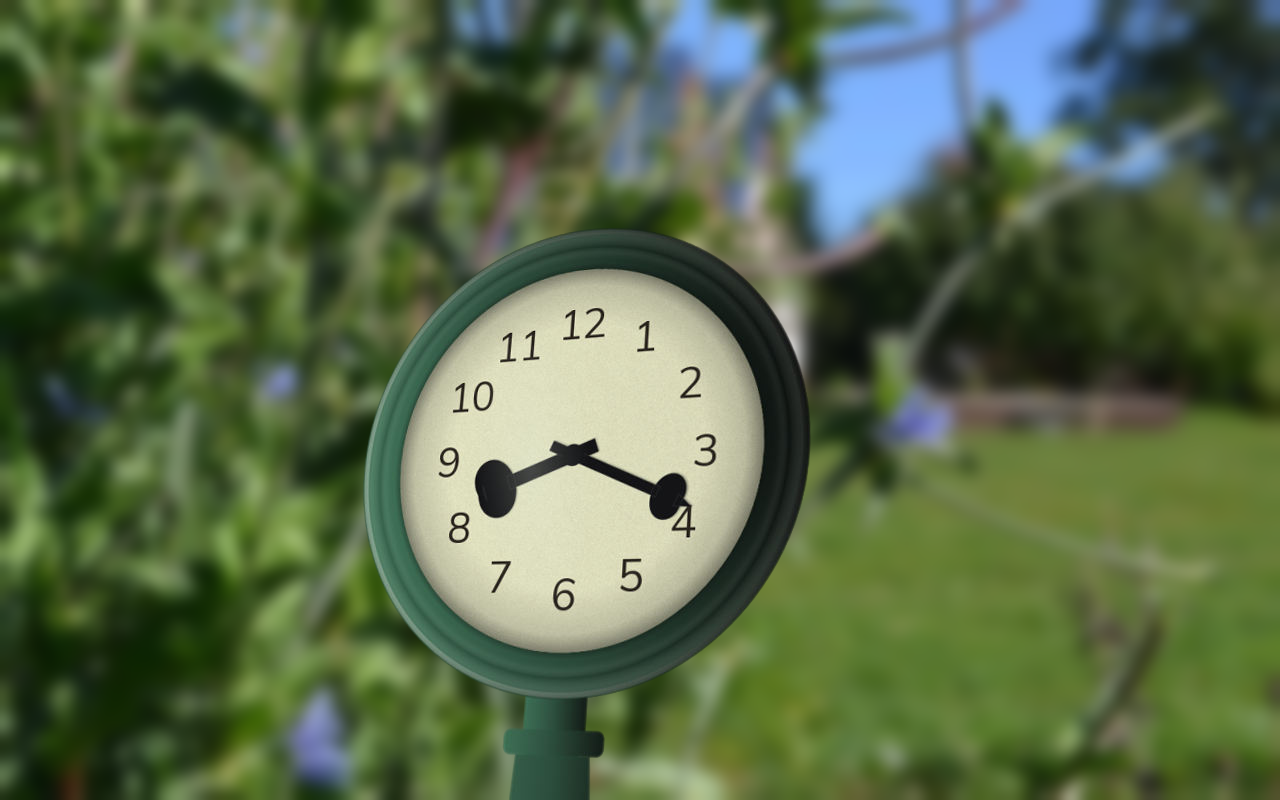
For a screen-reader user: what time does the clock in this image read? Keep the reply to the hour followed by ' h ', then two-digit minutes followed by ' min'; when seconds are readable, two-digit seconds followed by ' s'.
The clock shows 8 h 19 min
